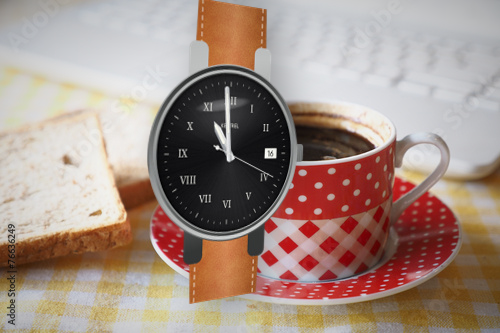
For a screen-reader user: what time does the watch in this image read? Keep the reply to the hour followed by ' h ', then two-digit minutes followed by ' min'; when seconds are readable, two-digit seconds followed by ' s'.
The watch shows 10 h 59 min 19 s
